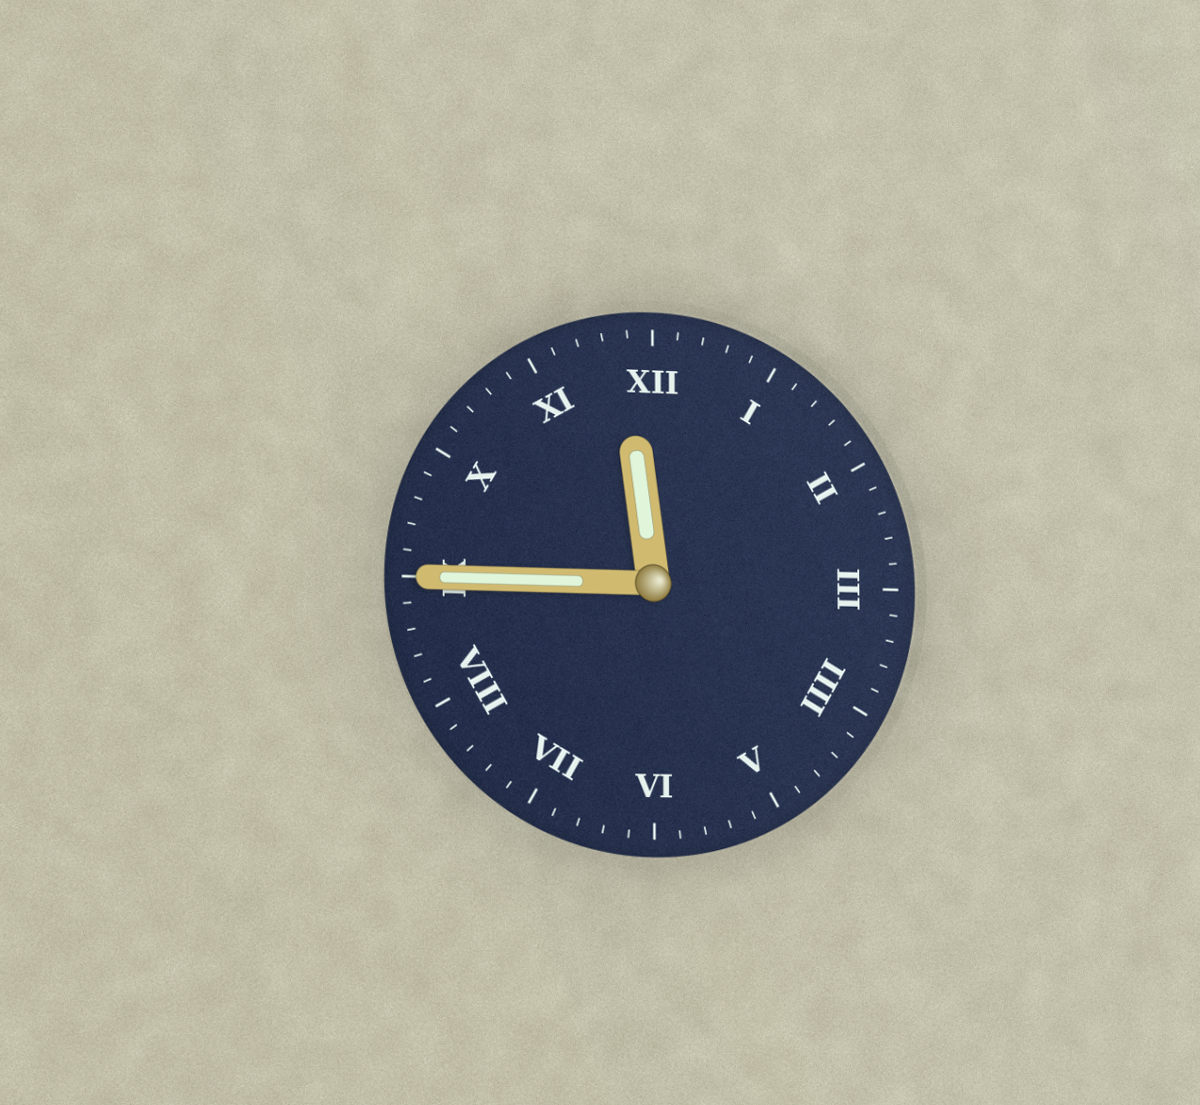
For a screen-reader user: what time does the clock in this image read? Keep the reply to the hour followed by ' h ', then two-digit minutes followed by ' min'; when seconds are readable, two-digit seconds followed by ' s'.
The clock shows 11 h 45 min
